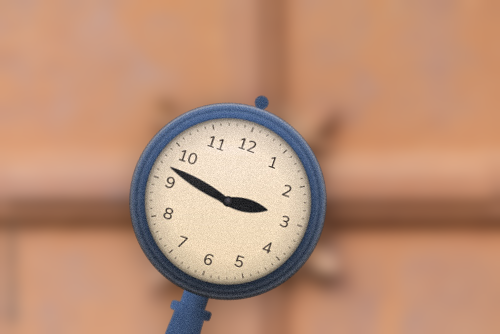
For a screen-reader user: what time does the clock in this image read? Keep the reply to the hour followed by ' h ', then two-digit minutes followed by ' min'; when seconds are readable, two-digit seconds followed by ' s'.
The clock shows 2 h 47 min
